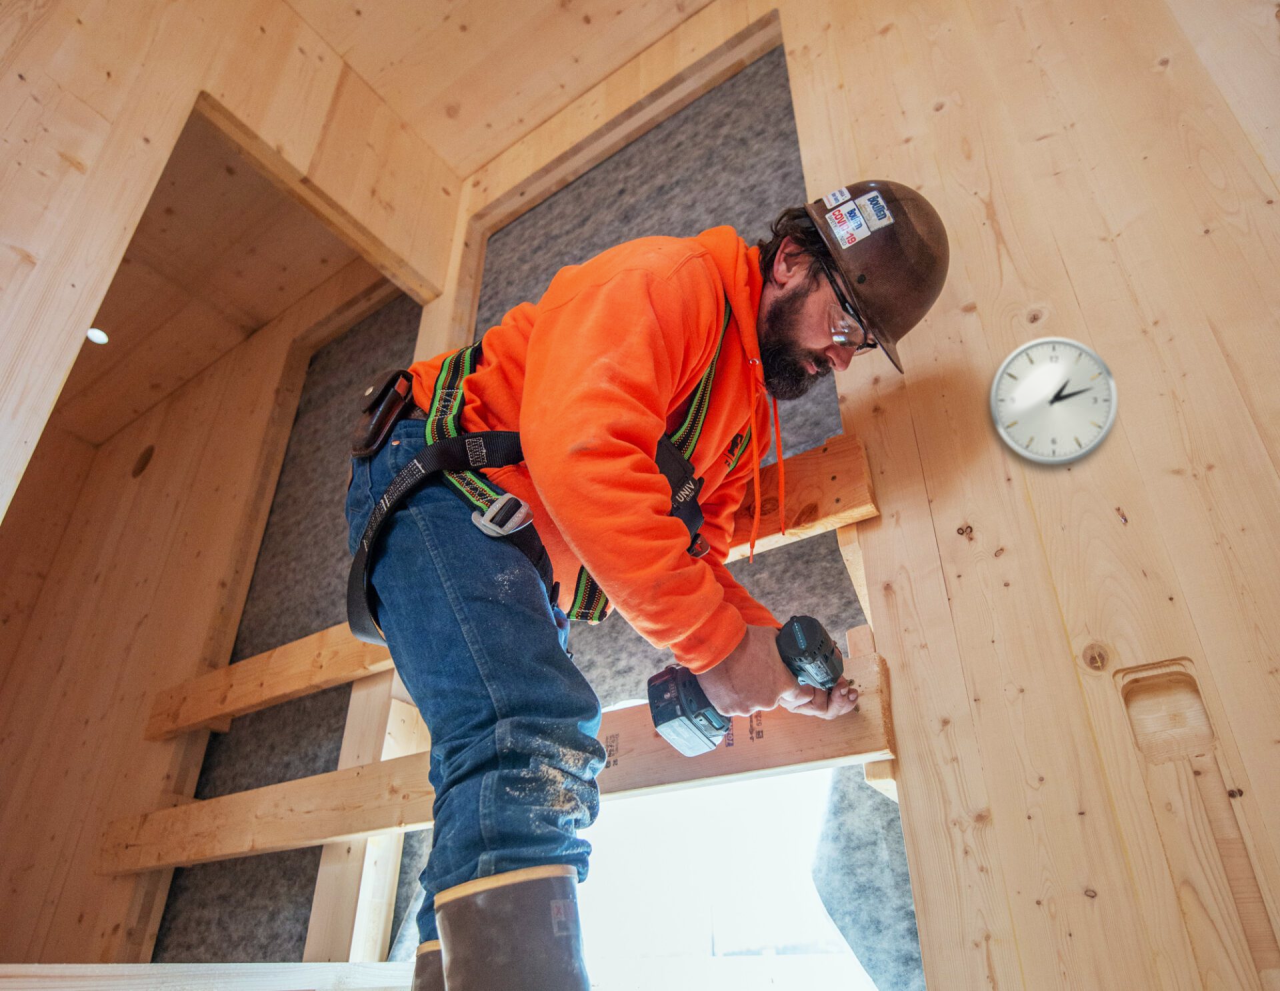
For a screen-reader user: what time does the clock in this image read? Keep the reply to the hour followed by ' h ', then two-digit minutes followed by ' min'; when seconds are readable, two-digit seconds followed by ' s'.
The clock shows 1 h 12 min
